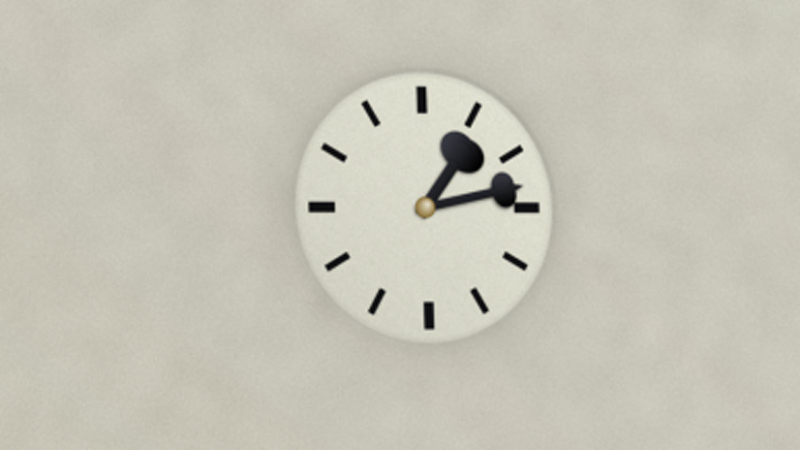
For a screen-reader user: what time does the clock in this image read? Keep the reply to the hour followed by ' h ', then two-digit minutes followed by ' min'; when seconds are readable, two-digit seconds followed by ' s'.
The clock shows 1 h 13 min
